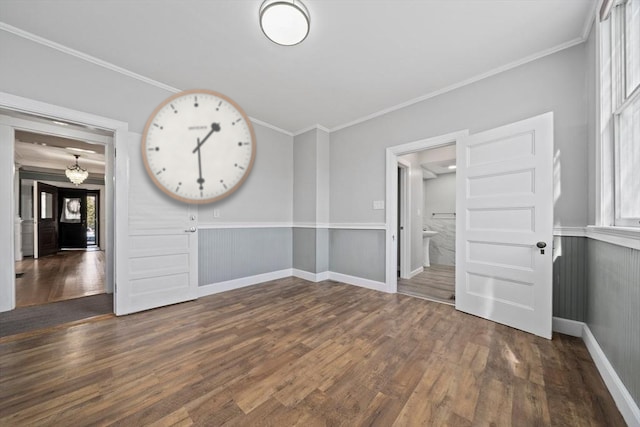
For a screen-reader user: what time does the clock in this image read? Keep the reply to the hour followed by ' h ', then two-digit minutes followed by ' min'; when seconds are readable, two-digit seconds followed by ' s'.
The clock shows 1 h 30 min
